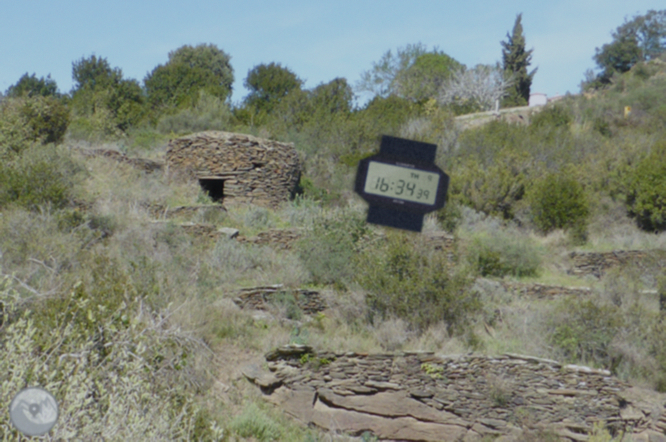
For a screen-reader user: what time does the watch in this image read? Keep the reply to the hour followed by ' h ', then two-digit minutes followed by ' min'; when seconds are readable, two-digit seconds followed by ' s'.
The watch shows 16 h 34 min
